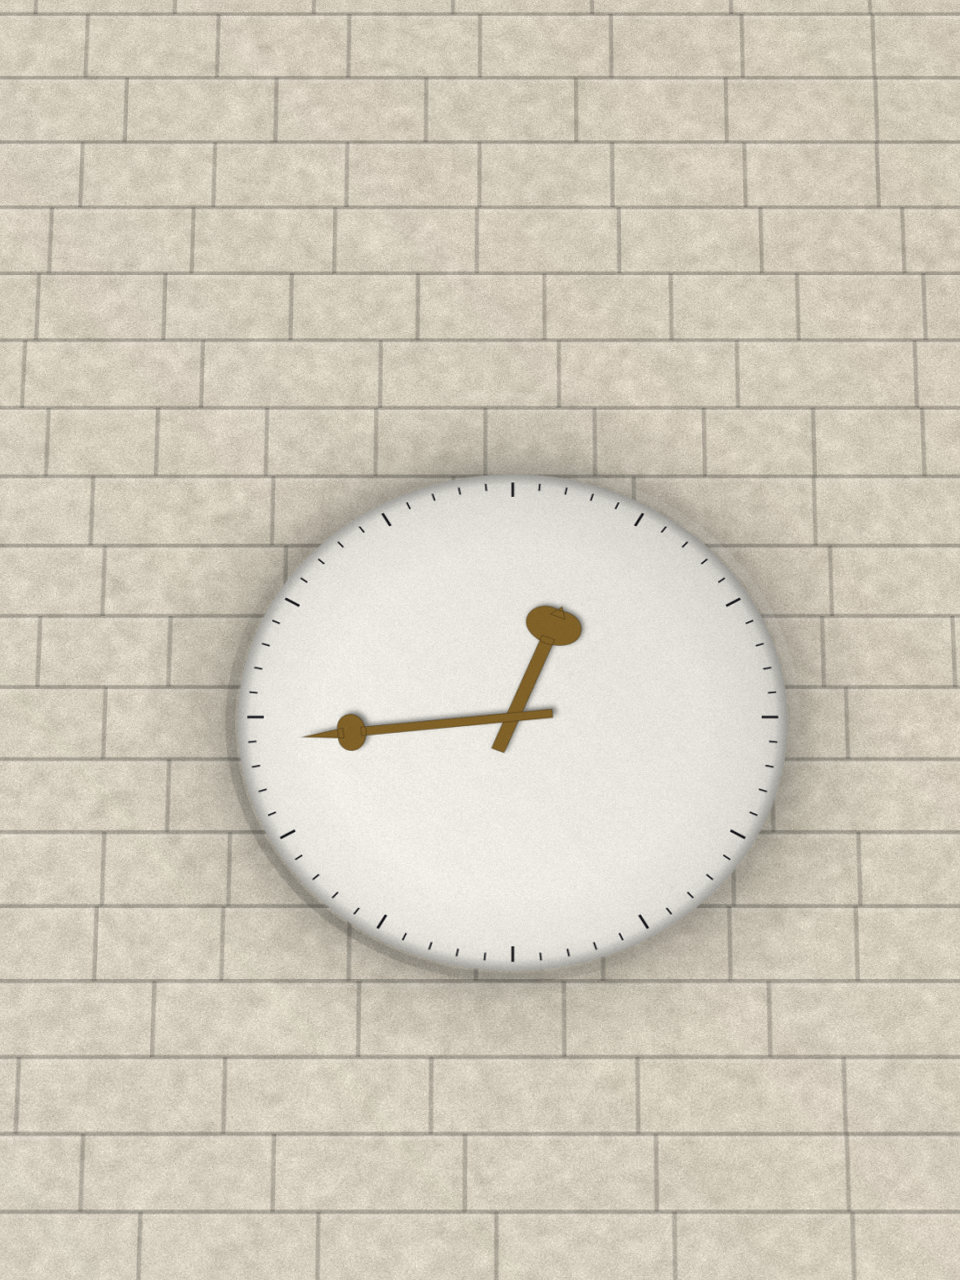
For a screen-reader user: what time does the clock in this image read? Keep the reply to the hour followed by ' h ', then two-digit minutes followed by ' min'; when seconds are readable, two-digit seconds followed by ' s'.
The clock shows 12 h 44 min
